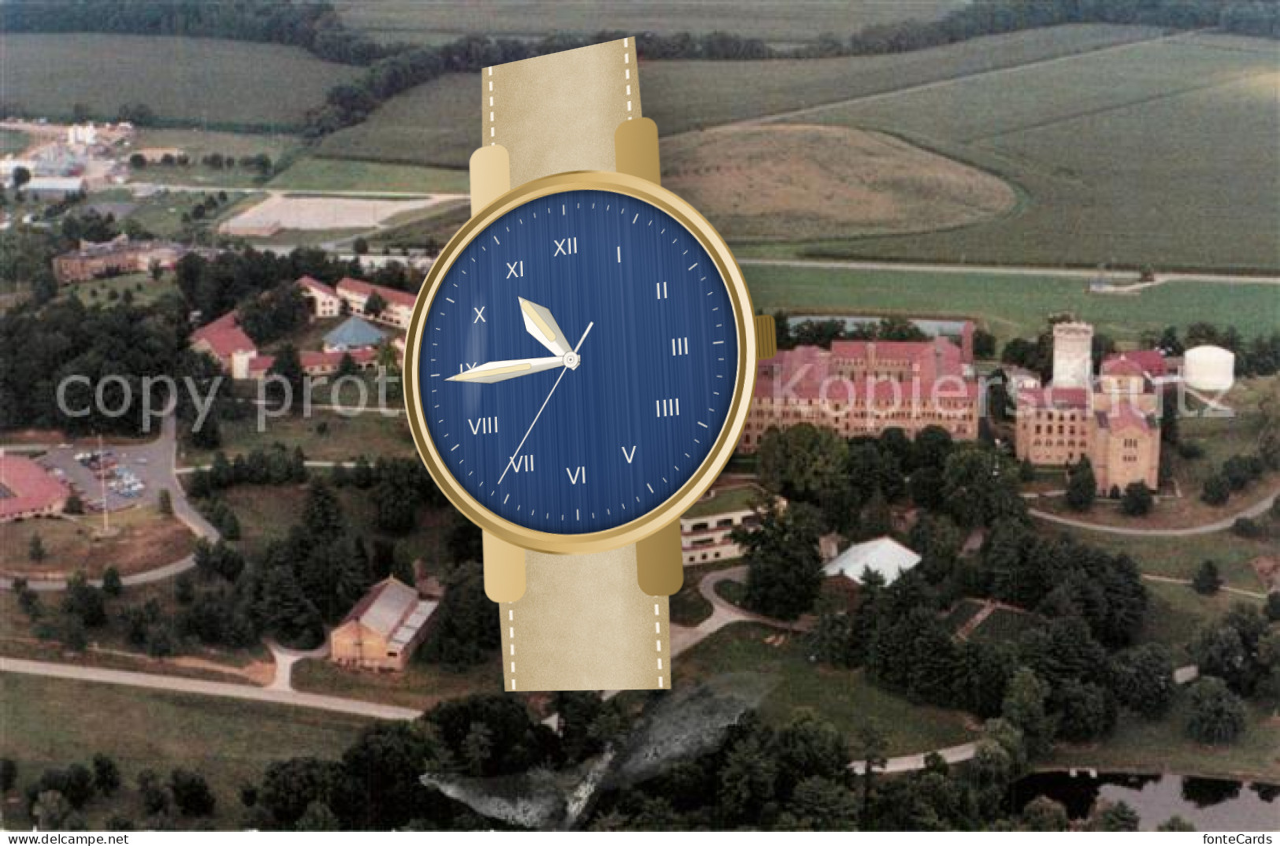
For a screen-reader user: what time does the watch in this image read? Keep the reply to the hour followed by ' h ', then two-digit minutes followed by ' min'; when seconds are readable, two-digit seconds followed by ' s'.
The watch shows 10 h 44 min 36 s
